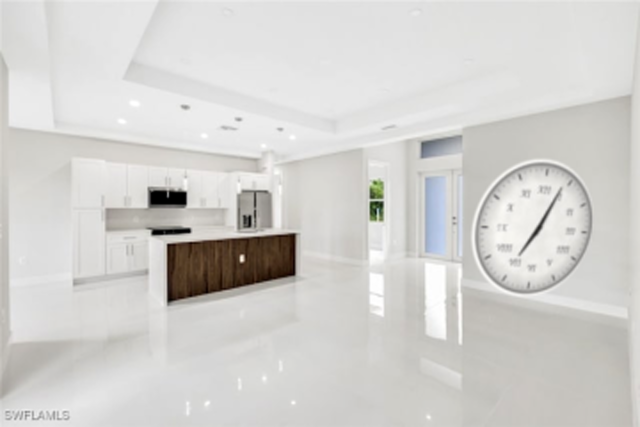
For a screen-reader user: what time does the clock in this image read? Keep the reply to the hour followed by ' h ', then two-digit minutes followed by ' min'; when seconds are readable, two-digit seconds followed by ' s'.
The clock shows 7 h 04 min
